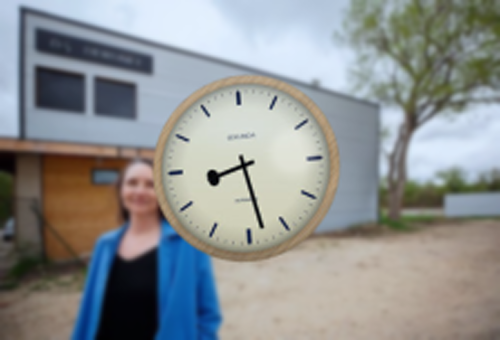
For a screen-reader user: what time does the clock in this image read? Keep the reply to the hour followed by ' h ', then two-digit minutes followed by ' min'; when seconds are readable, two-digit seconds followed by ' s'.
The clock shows 8 h 28 min
